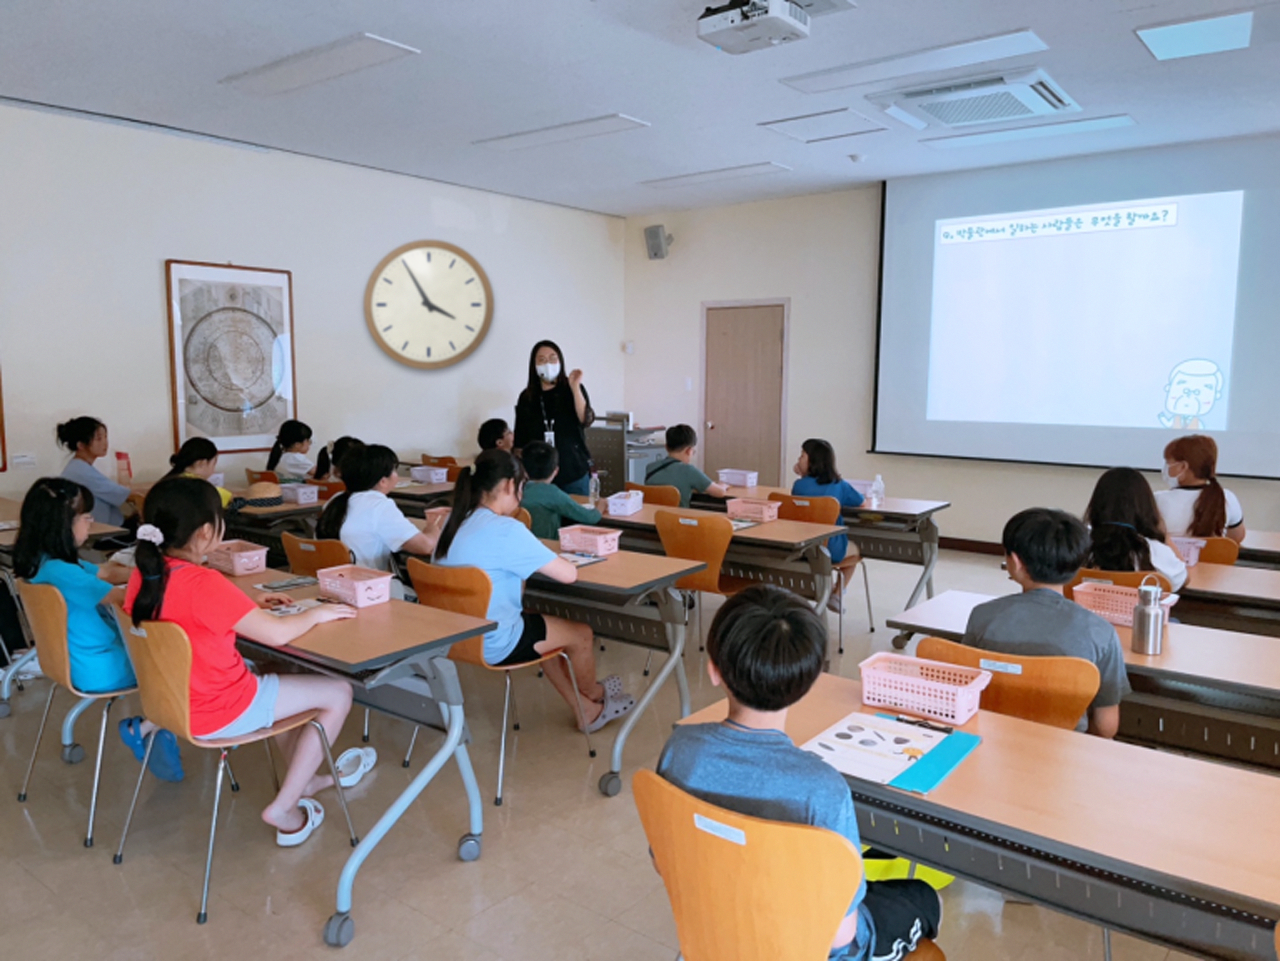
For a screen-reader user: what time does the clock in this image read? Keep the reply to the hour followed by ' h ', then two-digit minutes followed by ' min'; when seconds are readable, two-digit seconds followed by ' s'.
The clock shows 3 h 55 min
